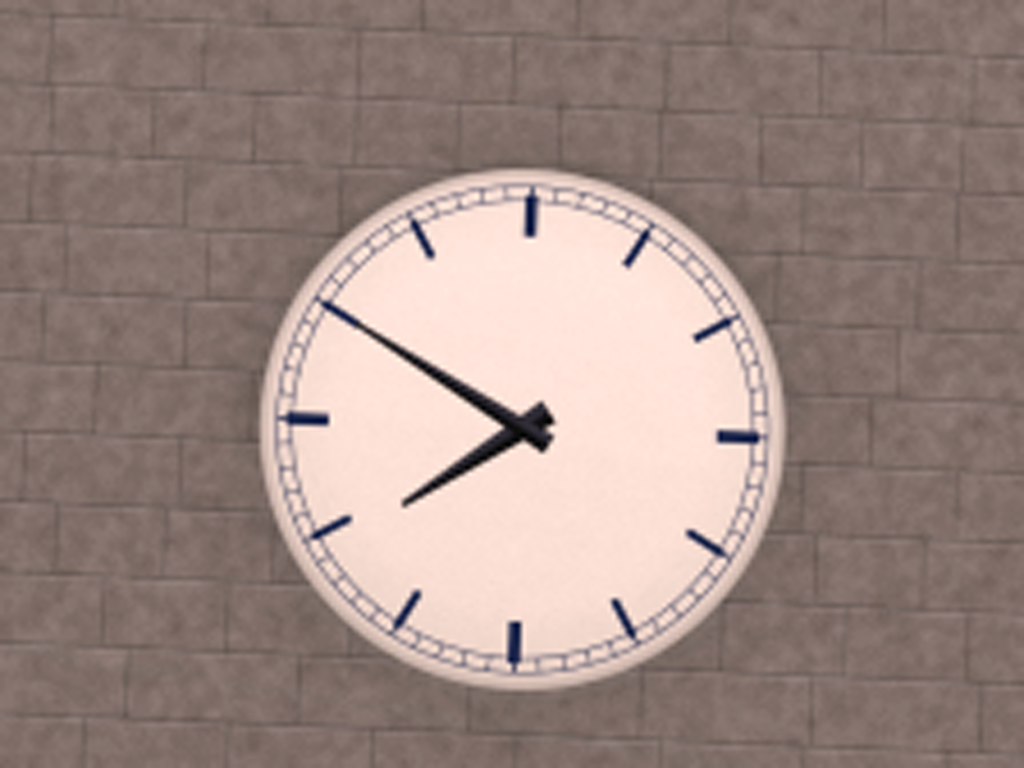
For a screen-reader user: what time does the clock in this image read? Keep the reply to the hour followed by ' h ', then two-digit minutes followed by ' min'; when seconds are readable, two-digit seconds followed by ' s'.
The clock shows 7 h 50 min
